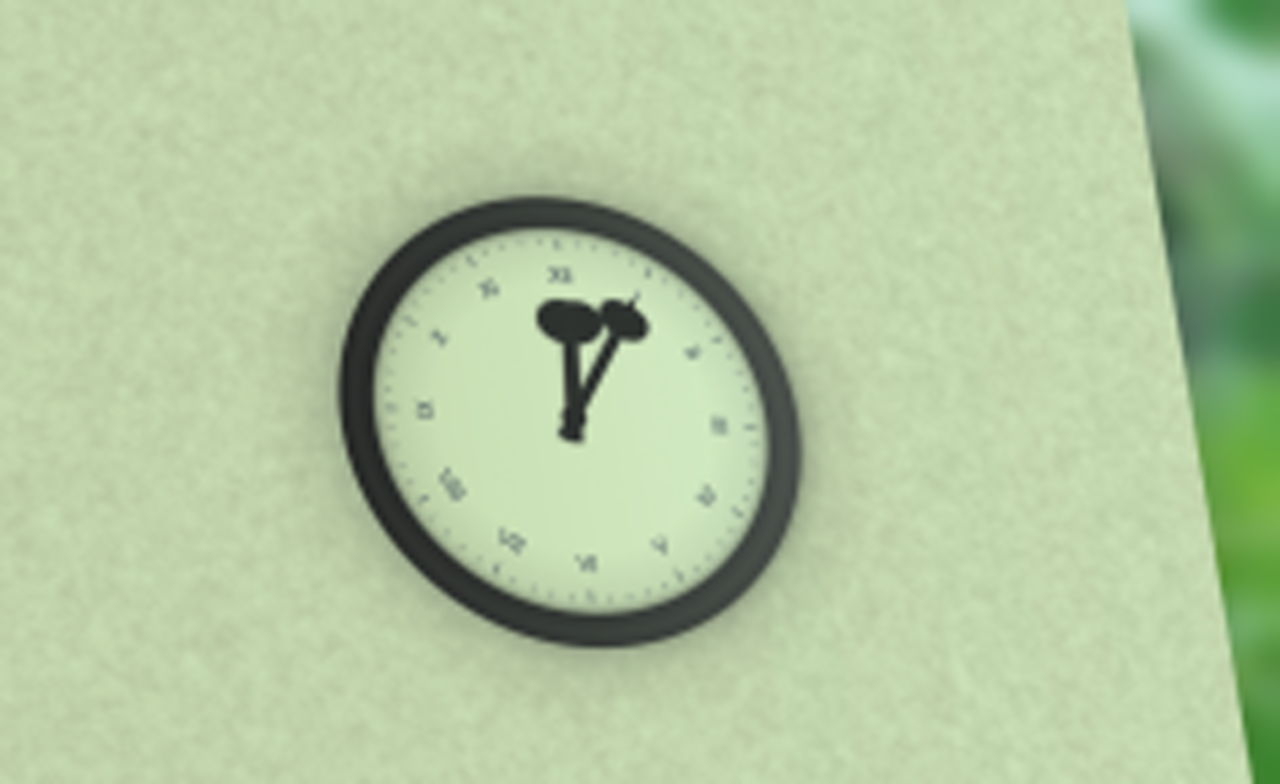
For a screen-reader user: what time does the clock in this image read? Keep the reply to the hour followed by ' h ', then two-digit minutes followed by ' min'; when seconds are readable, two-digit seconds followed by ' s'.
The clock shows 12 h 05 min
